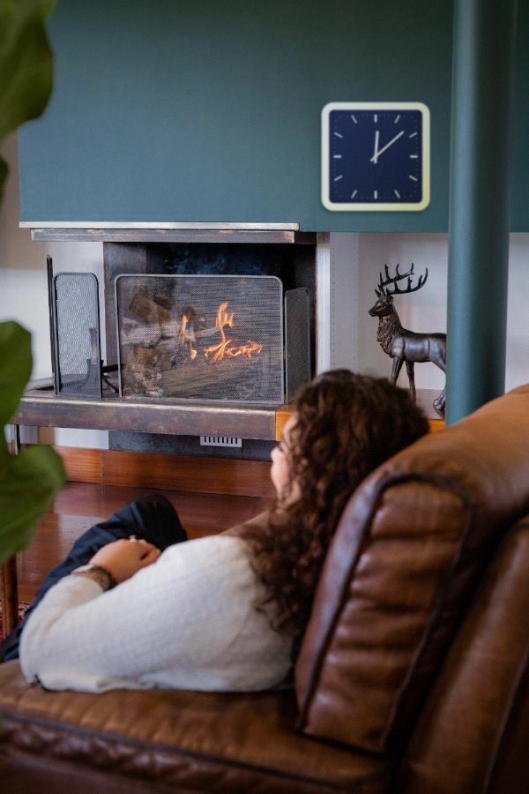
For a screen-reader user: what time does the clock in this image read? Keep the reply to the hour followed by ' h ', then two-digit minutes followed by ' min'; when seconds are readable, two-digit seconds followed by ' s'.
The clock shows 12 h 08 min
